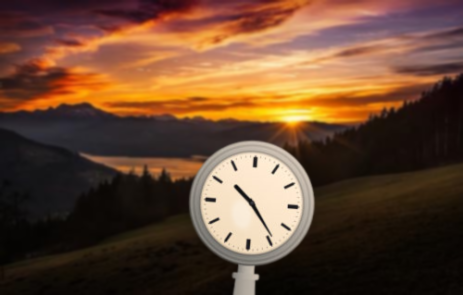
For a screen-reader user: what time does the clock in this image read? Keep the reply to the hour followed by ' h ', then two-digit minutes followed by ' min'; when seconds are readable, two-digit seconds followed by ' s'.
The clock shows 10 h 24 min
